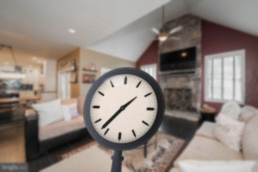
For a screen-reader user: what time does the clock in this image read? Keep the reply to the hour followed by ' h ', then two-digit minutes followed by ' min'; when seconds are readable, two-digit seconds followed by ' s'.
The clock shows 1 h 37 min
